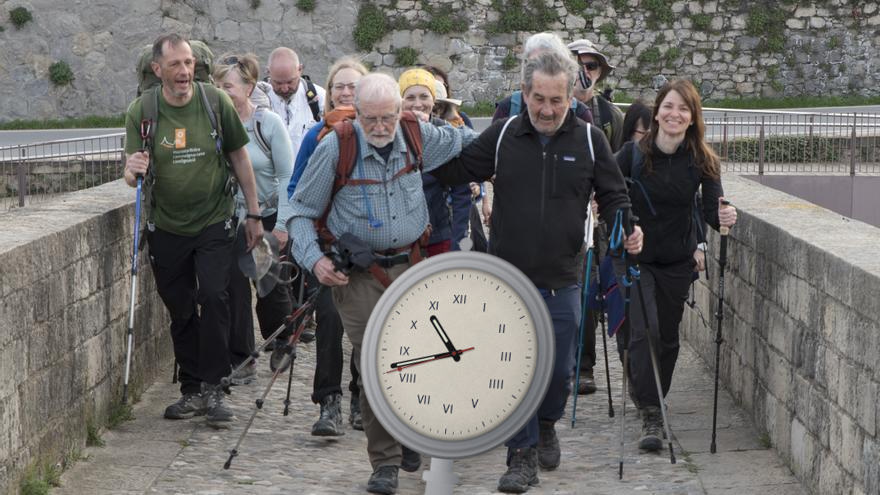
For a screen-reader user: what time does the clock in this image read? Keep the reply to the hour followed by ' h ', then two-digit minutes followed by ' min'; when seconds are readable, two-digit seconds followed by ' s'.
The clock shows 10 h 42 min 42 s
